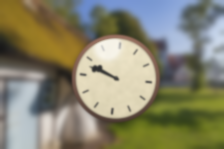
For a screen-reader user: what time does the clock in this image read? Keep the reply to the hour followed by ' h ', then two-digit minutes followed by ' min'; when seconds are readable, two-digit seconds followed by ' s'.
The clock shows 9 h 48 min
